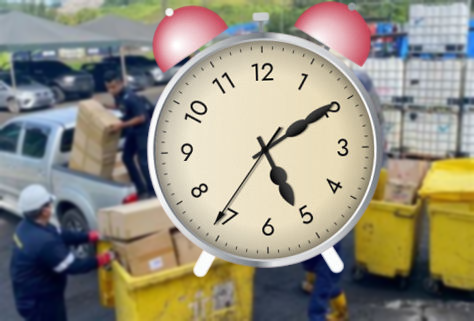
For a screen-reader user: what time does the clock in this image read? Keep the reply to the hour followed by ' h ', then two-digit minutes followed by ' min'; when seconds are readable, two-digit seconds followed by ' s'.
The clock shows 5 h 09 min 36 s
